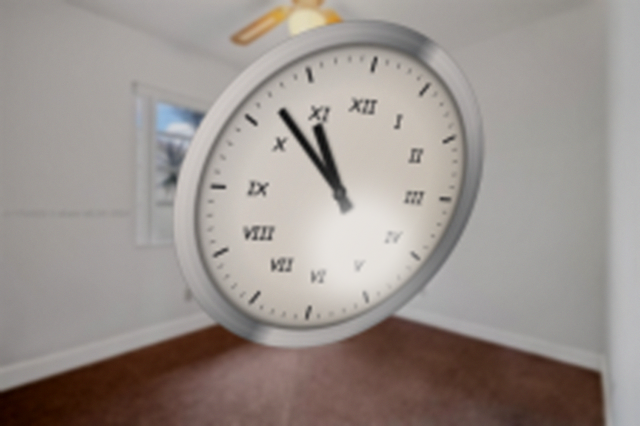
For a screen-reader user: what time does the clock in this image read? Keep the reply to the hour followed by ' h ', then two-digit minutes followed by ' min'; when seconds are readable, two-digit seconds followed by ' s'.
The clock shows 10 h 52 min
